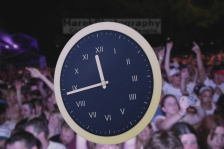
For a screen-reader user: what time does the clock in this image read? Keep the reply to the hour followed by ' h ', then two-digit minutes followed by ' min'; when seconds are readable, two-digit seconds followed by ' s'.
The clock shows 11 h 44 min
